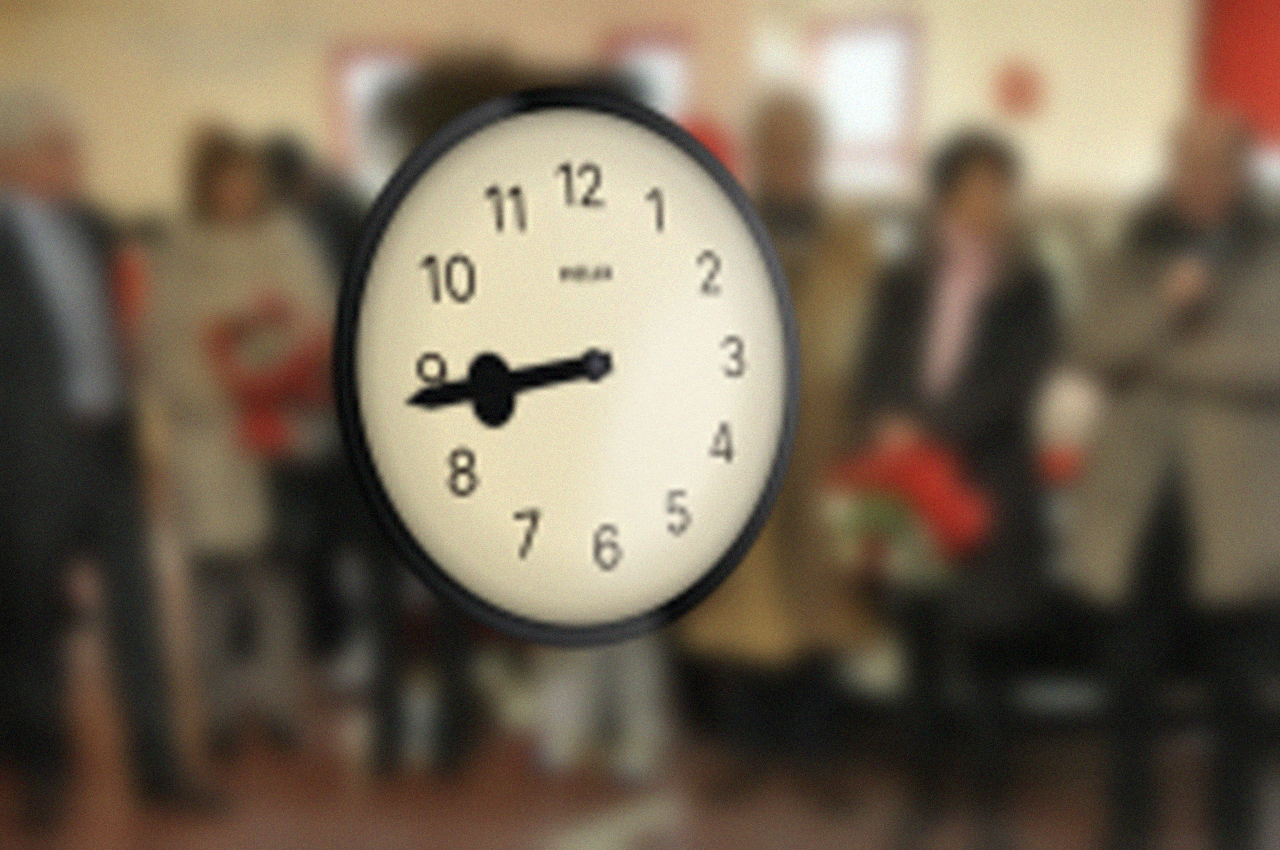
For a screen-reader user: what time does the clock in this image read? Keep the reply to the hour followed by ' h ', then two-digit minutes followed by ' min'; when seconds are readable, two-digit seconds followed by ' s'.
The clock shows 8 h 44 min
